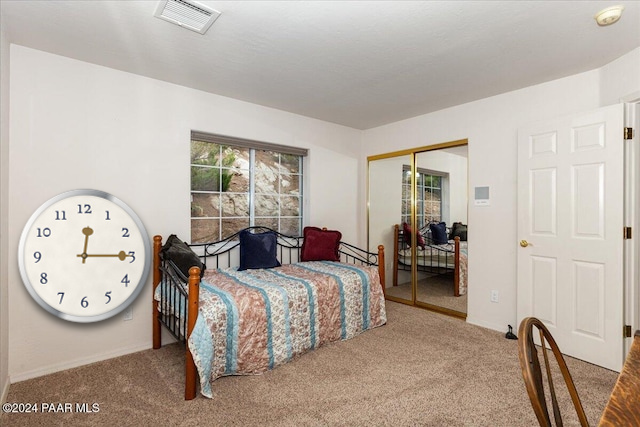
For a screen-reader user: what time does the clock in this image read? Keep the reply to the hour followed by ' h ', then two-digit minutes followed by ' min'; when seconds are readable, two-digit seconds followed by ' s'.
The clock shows 12 h 15 min
